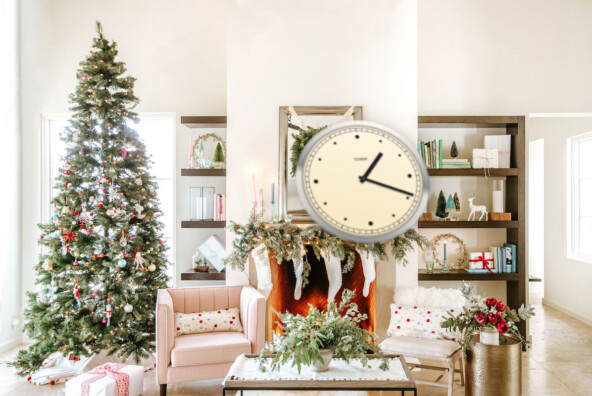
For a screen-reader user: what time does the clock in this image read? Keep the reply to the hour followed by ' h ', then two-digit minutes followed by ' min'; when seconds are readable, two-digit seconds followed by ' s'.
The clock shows 1 h 19 min
